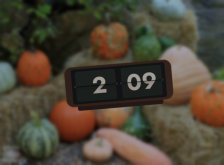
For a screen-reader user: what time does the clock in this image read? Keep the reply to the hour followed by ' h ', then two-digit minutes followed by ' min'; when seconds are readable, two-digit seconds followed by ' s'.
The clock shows 2 h 09 min
